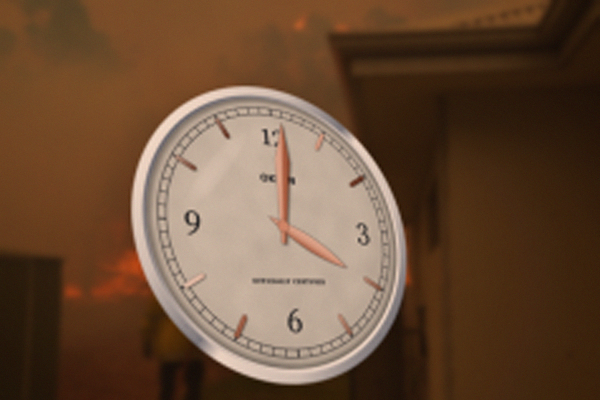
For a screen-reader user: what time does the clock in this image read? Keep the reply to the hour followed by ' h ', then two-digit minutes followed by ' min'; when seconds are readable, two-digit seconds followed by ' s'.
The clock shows 4 h 01 min
